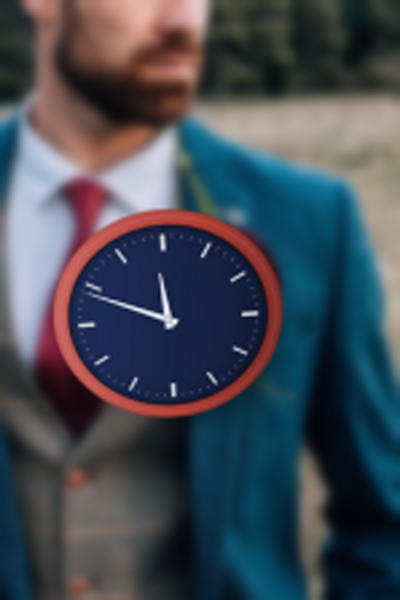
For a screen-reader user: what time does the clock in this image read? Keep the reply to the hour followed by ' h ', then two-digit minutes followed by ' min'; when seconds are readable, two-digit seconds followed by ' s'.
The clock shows 11 h 49 min
